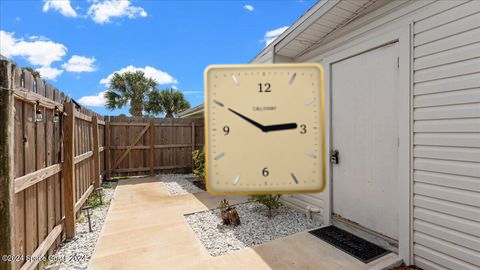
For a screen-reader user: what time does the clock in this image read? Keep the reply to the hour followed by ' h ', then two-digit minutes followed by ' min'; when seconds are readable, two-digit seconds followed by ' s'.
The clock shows 2 h 50 min
